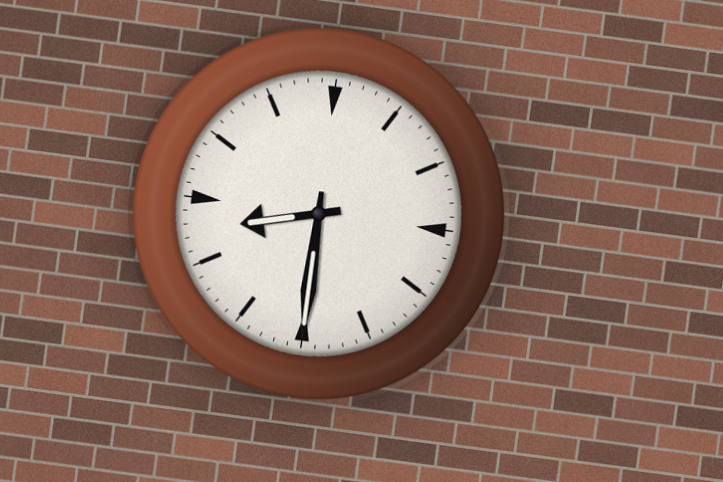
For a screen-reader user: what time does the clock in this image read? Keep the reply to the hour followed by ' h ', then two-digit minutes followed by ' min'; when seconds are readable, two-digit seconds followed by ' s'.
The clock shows 8 h 30 min
